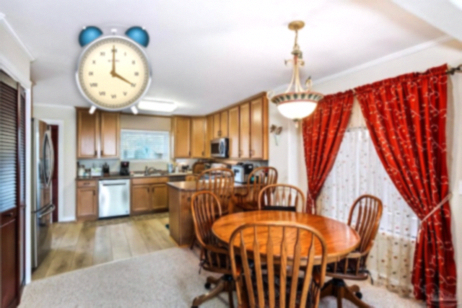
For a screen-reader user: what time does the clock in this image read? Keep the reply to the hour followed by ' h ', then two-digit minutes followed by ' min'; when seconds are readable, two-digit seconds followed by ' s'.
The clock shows 4 h 00 min
